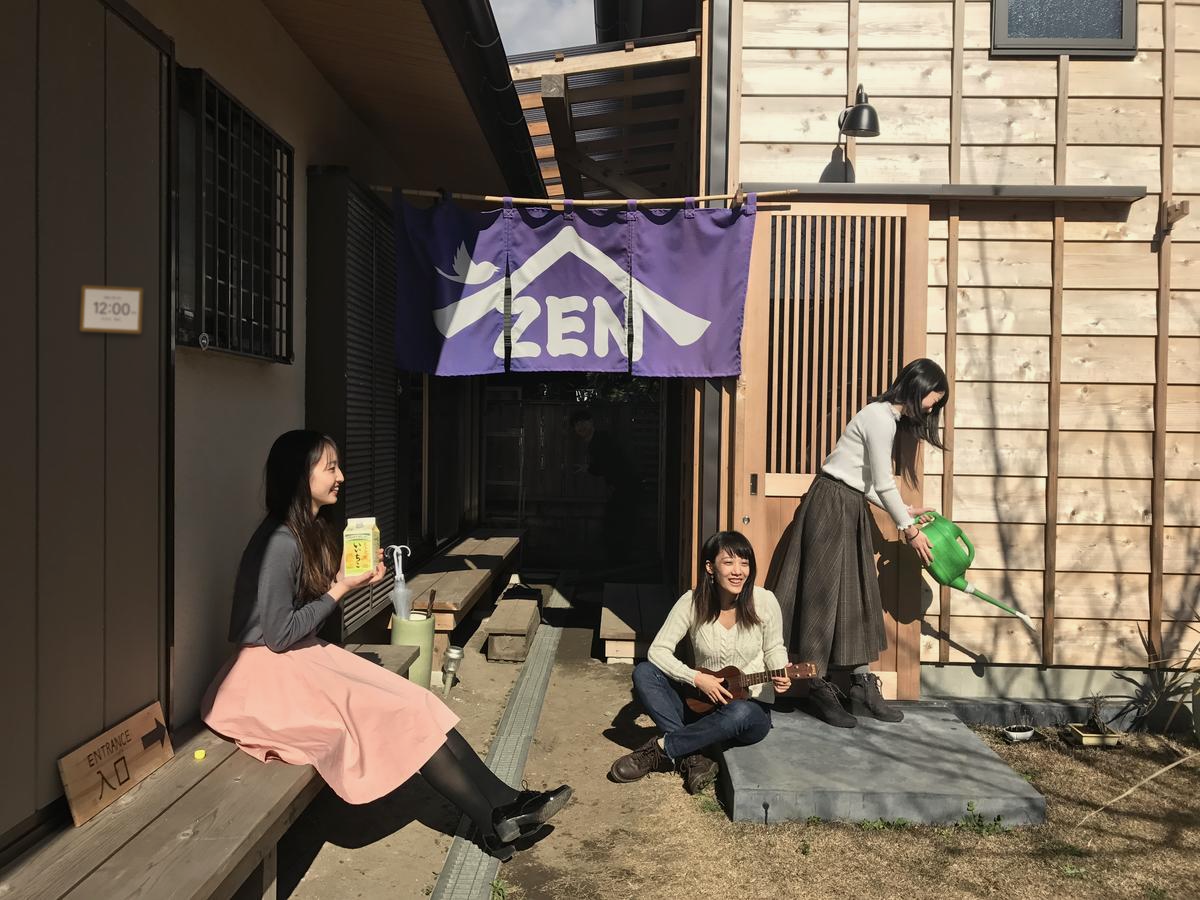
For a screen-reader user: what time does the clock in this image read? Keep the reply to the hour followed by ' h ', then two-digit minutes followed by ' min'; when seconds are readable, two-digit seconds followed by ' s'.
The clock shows 12 h 00 min
